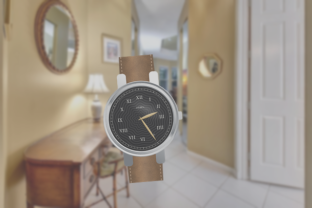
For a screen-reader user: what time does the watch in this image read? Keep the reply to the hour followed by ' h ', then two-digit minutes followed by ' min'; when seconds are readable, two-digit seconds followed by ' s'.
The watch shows 2 h 25 min
